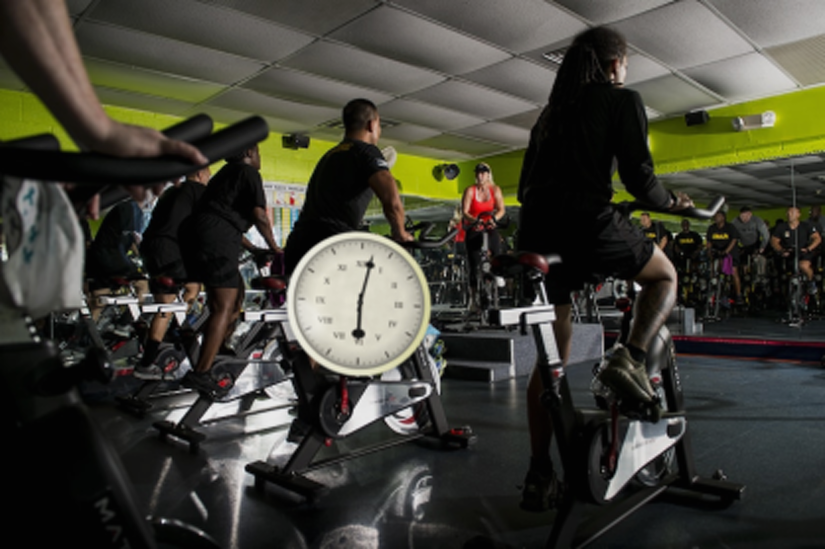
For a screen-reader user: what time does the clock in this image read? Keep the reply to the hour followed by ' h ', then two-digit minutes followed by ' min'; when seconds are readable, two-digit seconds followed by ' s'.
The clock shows 6 h 02 min
